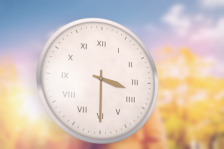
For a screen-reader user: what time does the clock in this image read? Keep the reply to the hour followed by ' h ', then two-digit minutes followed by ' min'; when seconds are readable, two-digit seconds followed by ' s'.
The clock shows 3 h 30 min
